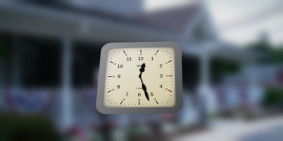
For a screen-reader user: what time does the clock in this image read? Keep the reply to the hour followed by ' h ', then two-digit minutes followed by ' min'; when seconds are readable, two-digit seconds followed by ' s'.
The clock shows 12 h 27 min
